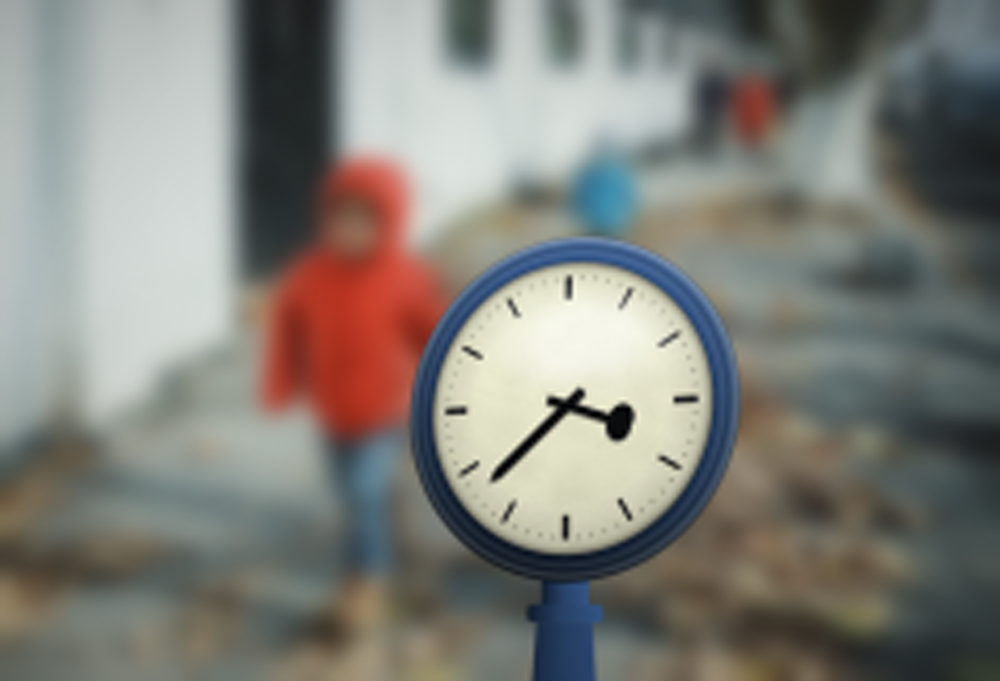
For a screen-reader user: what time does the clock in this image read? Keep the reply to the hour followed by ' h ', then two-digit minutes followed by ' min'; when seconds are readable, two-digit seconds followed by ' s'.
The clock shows 3 h 38 min
